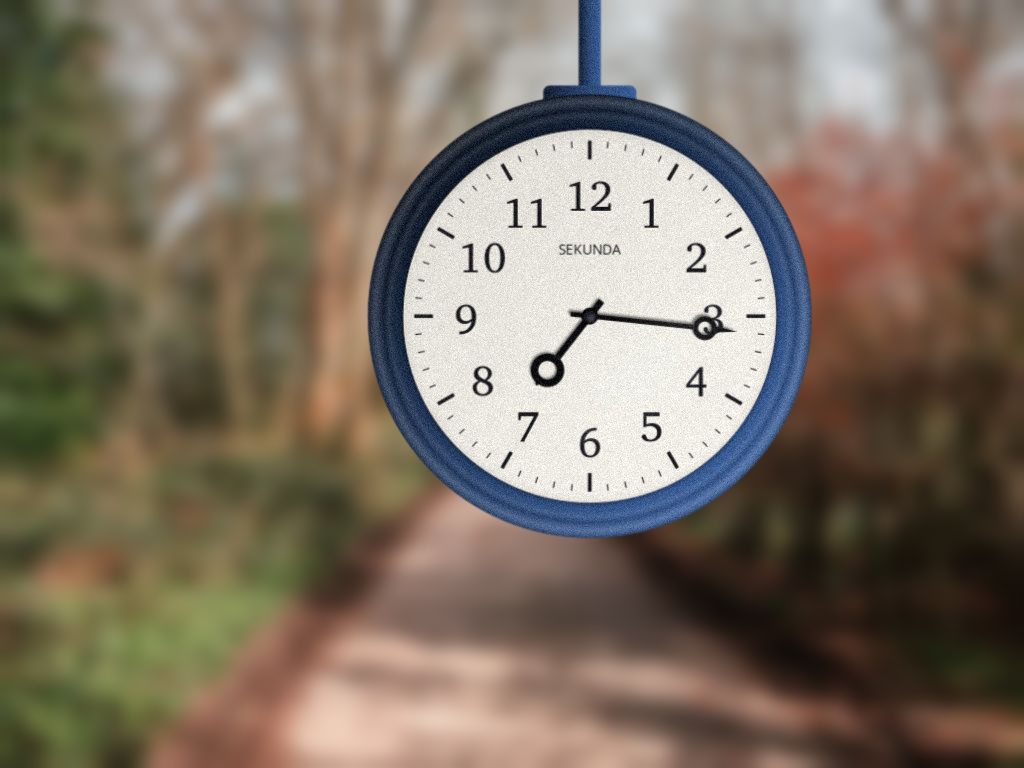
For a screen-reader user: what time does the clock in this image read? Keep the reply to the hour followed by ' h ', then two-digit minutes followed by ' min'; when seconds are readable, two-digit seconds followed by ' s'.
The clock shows 7 h 16 min
